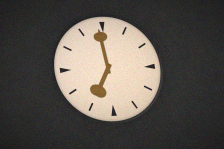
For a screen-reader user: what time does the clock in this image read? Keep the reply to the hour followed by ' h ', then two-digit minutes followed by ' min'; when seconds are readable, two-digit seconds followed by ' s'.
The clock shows 6 h 59 min
